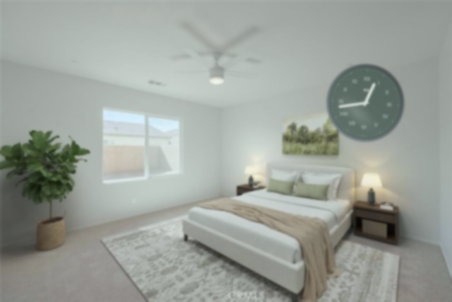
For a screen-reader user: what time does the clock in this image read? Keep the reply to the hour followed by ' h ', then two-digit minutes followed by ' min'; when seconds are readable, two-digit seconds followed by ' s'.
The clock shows 12 h 43 min
